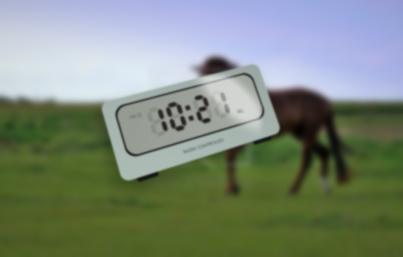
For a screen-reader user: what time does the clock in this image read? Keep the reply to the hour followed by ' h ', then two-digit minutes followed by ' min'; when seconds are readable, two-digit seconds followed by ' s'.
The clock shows 10 h 21 min
